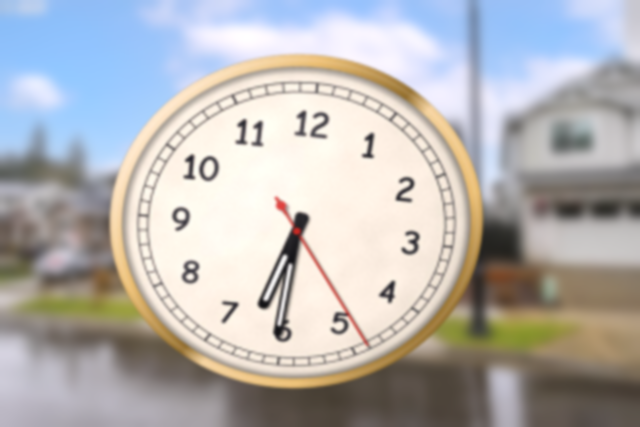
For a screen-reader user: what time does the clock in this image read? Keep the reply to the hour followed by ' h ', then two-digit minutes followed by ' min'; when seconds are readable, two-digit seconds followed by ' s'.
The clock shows 6 h 30 min 24 s
